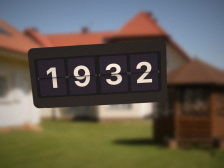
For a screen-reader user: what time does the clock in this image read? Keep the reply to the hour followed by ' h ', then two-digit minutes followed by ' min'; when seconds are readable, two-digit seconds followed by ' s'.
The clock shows 19 h 32 min
